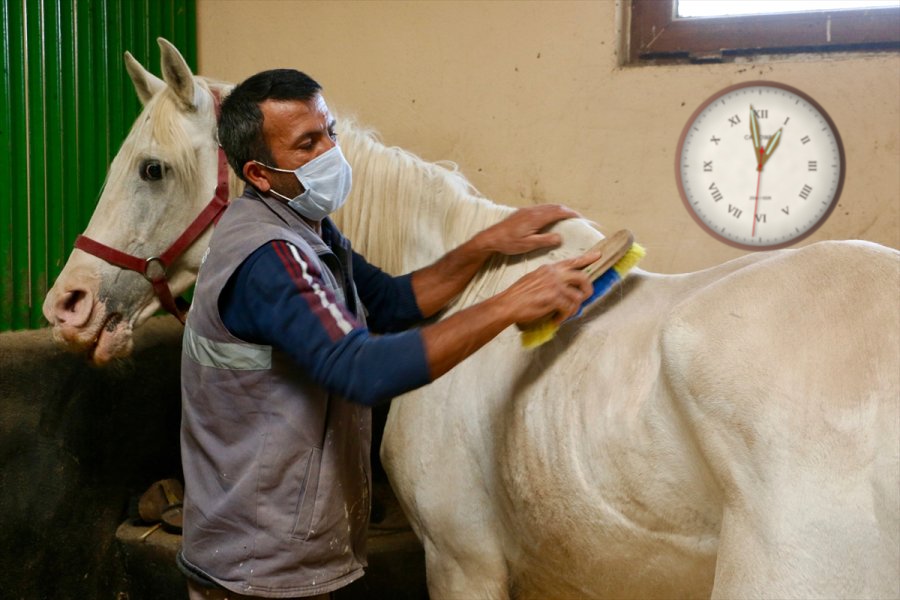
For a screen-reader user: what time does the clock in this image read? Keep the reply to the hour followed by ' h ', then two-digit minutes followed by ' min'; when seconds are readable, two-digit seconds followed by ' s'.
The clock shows 12 h 58 min 31 s
